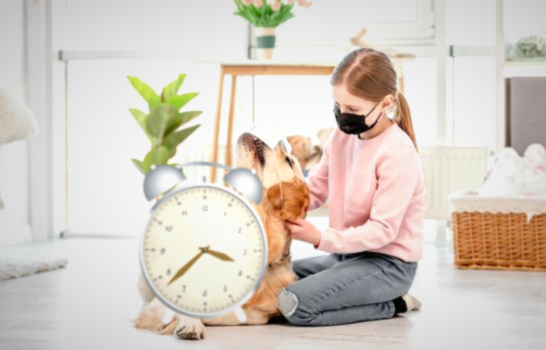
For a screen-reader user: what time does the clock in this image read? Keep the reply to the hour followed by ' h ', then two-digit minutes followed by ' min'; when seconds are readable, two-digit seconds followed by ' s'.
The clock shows 3 h 38 min
